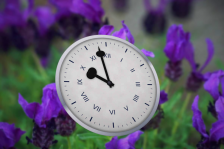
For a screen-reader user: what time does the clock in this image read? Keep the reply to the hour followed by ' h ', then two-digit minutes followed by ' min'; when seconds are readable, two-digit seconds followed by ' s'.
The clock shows 9 h 58 min
